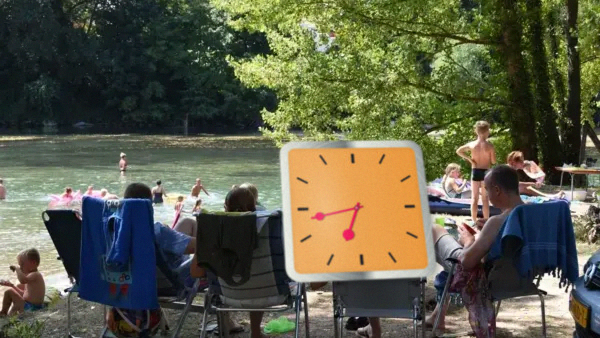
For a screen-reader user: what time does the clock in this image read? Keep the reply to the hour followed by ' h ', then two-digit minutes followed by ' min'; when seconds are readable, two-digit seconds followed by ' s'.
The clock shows 6 h 43 min
